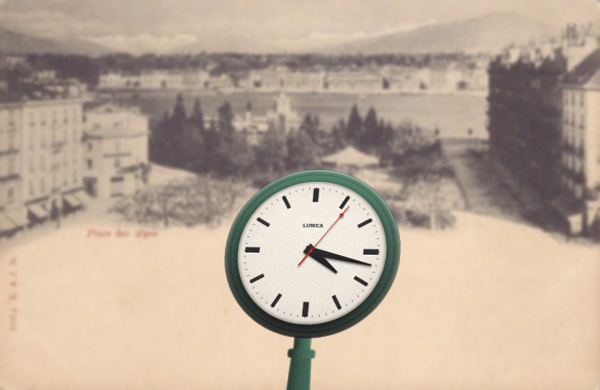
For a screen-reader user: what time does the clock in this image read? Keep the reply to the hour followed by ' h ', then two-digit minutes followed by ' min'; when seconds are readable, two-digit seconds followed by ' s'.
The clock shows 4 h 17 min 06 s
